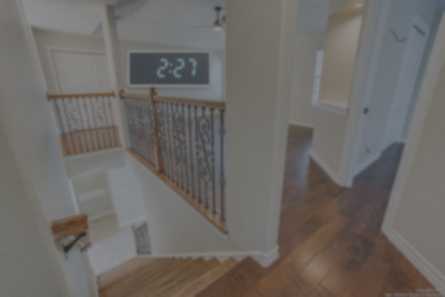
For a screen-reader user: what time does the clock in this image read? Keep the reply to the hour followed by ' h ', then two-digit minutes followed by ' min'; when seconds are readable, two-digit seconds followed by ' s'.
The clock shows 2 h 27 min
